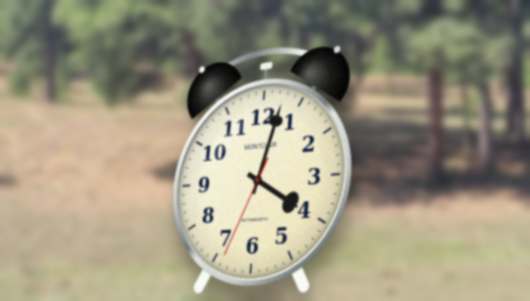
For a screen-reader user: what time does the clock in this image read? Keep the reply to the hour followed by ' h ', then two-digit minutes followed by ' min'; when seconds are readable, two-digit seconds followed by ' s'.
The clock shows 4 h 02 min 34 s
